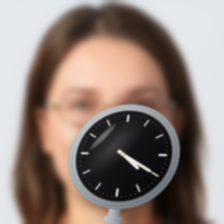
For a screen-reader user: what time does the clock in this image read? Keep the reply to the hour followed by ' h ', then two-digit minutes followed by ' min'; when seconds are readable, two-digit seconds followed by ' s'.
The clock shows 4 h 20 min
